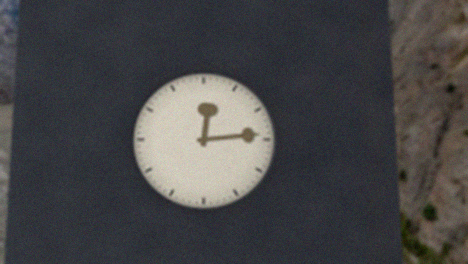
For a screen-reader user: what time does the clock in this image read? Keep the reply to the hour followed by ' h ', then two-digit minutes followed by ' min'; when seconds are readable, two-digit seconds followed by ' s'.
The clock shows 12 h 14 min
